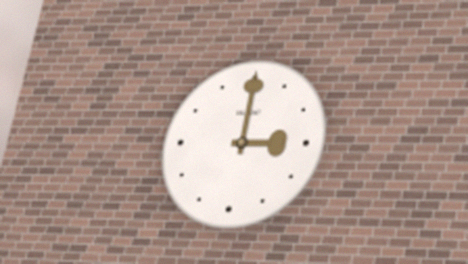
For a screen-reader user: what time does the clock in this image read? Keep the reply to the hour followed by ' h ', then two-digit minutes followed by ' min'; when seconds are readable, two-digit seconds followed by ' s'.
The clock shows 3 h 00 min
